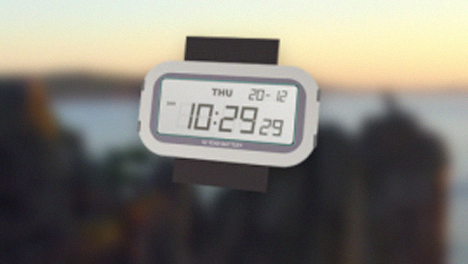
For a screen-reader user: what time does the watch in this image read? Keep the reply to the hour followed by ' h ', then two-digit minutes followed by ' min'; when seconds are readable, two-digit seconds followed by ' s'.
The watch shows 10 h 29 min 29 s
